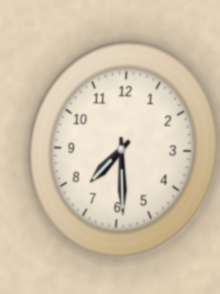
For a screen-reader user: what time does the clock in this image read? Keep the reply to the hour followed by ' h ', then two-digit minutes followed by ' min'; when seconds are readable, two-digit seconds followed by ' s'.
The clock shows 7 h 29 min
